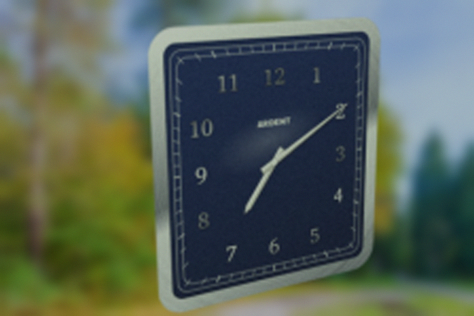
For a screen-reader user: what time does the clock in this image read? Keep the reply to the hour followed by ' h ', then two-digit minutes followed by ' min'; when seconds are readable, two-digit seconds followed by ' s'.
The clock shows 7 h 10 min
